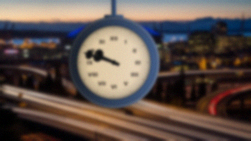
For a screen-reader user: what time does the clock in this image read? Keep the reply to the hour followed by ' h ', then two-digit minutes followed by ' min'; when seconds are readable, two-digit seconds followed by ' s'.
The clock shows 9 h 48 min
